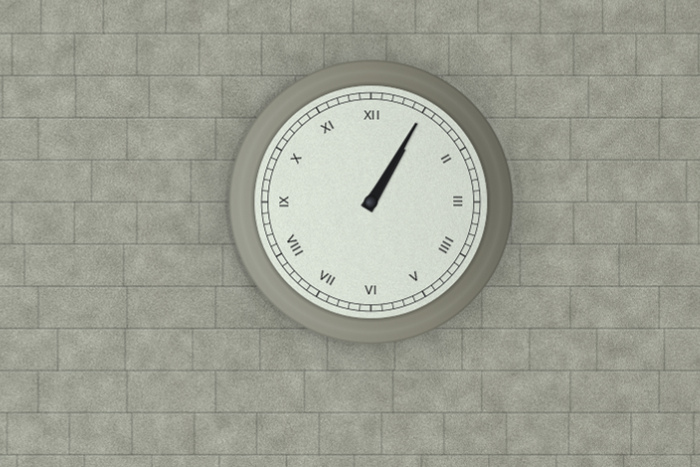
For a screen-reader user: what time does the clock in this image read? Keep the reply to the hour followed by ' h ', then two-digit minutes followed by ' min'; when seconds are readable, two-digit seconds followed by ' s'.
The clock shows 1 h 05 min
